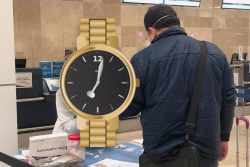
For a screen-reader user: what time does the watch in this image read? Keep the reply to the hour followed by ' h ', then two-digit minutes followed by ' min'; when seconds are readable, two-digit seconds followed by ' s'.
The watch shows 7 h 02 min
